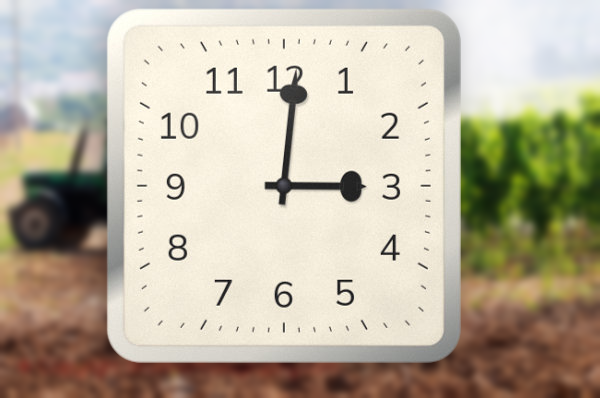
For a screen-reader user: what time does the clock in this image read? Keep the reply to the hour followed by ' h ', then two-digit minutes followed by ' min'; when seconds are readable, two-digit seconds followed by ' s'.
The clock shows 3 h 01 min
